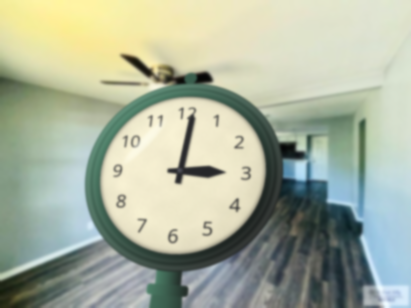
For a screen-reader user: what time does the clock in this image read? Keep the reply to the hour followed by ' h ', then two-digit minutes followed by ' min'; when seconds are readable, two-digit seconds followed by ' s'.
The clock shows 3 h 01 min
